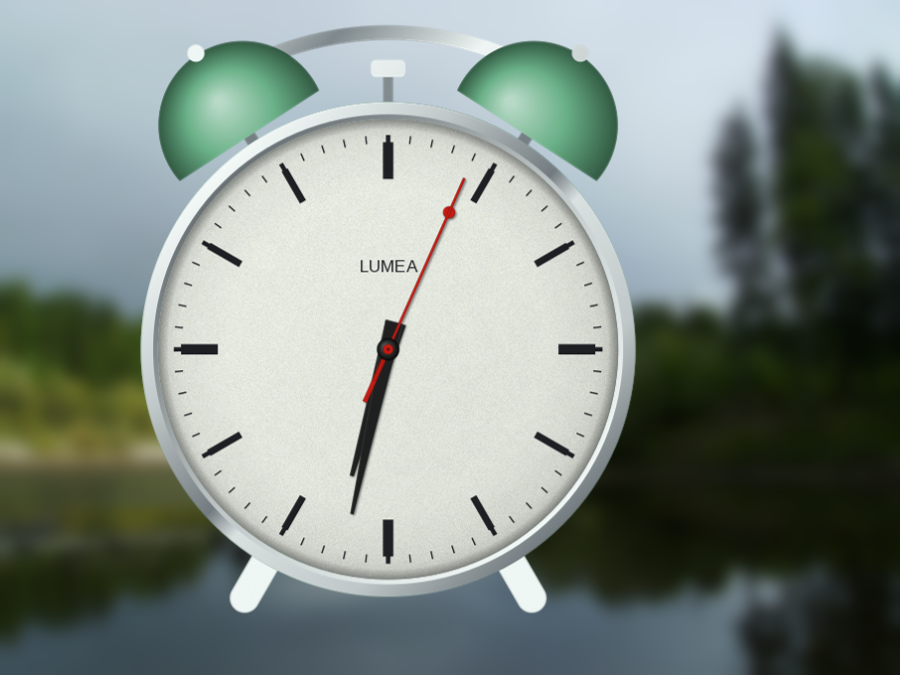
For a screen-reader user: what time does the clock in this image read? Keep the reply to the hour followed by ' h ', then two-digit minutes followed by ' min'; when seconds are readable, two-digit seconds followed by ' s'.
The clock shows 6 h 32 min 04 s
